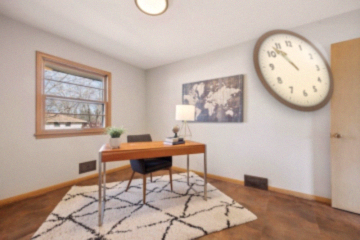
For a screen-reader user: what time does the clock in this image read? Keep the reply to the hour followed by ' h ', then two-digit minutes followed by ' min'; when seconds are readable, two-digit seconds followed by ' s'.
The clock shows 10 h 53 min
